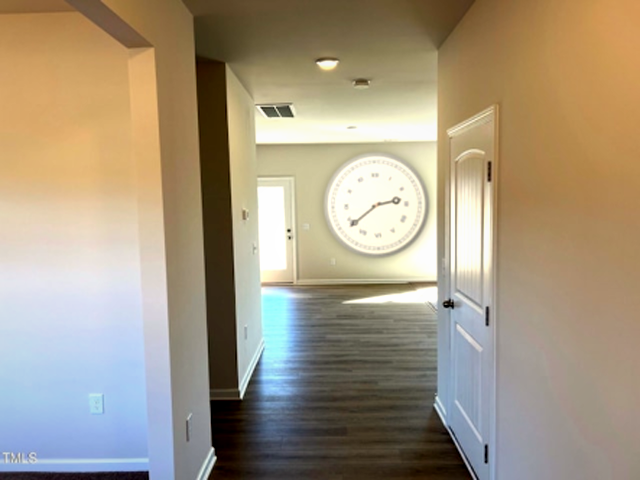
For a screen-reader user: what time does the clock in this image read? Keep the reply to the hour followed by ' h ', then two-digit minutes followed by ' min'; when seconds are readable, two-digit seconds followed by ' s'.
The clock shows 2 h 39 min
